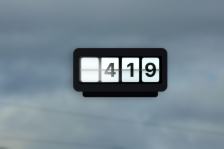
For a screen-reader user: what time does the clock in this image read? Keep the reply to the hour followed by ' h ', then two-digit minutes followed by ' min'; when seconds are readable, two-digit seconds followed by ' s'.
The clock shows 4 h 19 min
